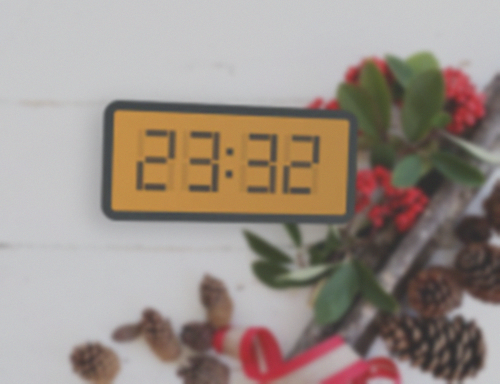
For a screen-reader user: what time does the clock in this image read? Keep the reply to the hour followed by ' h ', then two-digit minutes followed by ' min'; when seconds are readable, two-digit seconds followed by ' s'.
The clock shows 23 h 32 min
